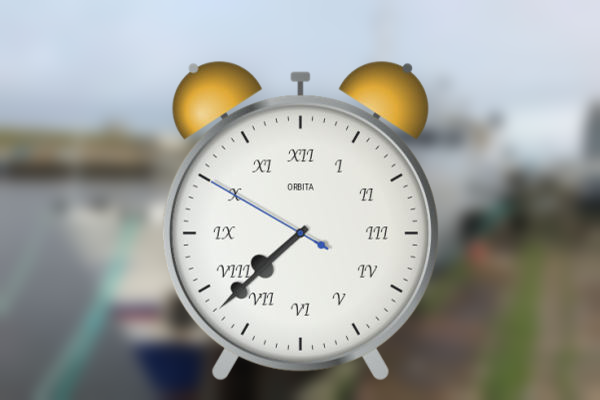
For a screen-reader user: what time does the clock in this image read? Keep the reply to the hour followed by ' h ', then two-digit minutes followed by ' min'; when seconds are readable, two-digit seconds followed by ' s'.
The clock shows 7 h 37 min 50 s
